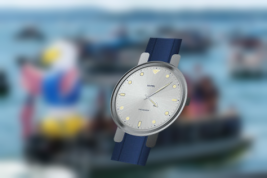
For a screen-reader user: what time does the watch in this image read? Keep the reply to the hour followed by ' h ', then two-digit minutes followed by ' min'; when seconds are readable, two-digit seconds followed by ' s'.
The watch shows 4 h 08 min
